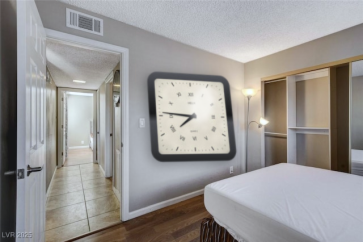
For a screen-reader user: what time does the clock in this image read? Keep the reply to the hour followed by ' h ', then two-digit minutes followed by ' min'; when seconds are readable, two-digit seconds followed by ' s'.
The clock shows 7 h 46 min
